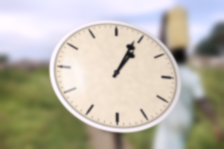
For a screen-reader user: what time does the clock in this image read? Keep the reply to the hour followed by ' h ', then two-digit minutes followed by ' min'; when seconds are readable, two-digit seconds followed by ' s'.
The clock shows 1 h 04 min
